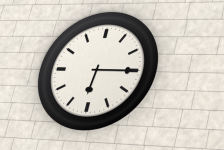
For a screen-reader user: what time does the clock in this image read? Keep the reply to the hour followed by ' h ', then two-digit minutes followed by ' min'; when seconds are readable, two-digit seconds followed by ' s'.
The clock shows 6 h 15 min
